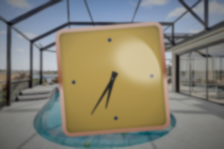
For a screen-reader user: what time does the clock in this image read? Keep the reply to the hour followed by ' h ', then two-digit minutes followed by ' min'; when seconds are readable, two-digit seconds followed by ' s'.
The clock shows 6 h 36 min
